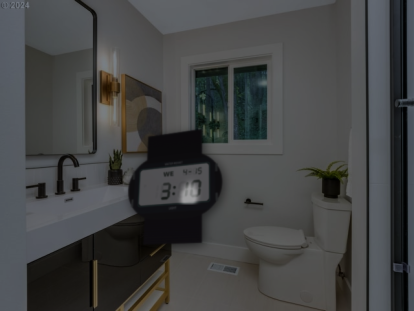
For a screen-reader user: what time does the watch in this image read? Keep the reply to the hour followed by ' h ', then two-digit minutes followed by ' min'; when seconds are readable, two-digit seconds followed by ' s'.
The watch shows 3 h 10 min
